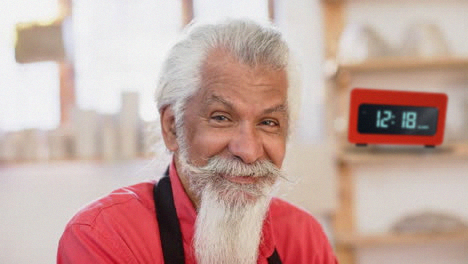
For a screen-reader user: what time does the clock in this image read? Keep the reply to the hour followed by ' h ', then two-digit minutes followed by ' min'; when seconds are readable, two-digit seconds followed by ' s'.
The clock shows 12 h 18 min
